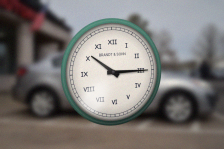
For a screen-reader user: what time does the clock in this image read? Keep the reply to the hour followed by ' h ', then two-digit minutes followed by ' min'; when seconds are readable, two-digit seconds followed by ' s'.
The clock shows 10 h 15 min
